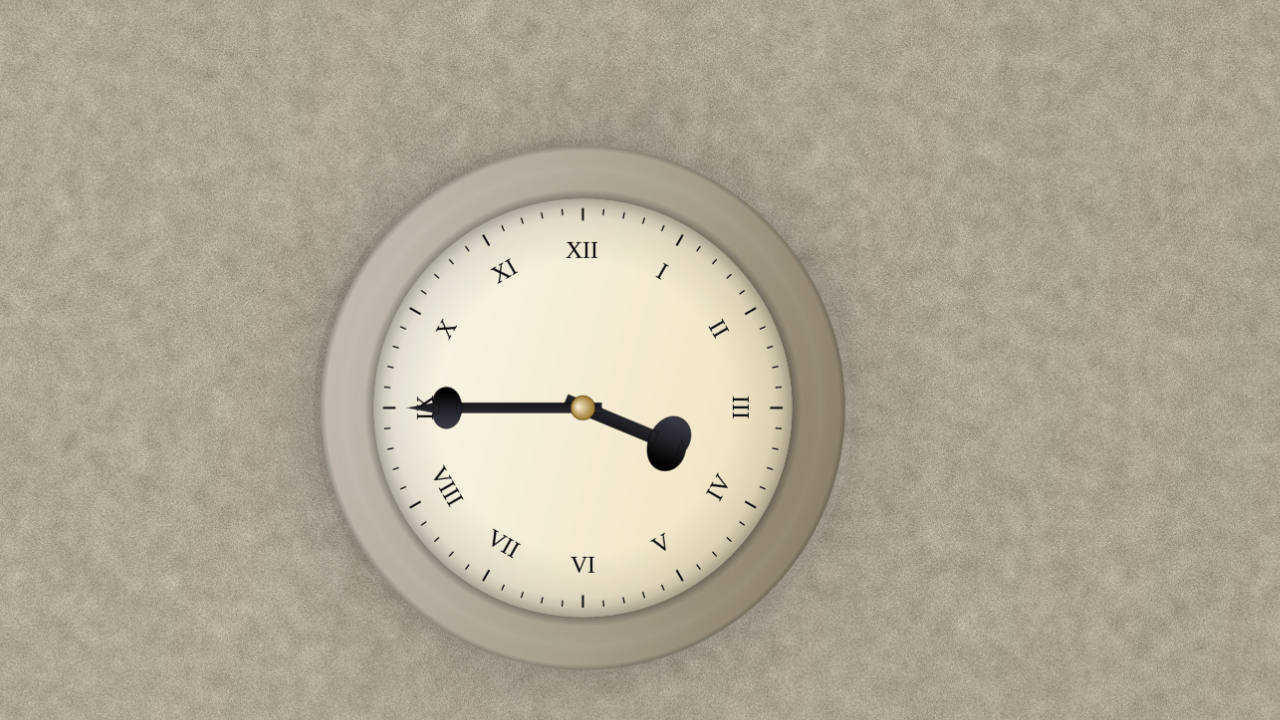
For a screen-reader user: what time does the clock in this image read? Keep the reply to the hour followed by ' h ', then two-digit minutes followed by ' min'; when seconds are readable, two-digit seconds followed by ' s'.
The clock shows 3 h 45 min
